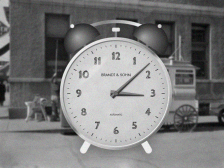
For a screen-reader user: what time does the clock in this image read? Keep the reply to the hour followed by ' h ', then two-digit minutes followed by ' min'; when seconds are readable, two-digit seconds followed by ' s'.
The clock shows 3 h 08 min
